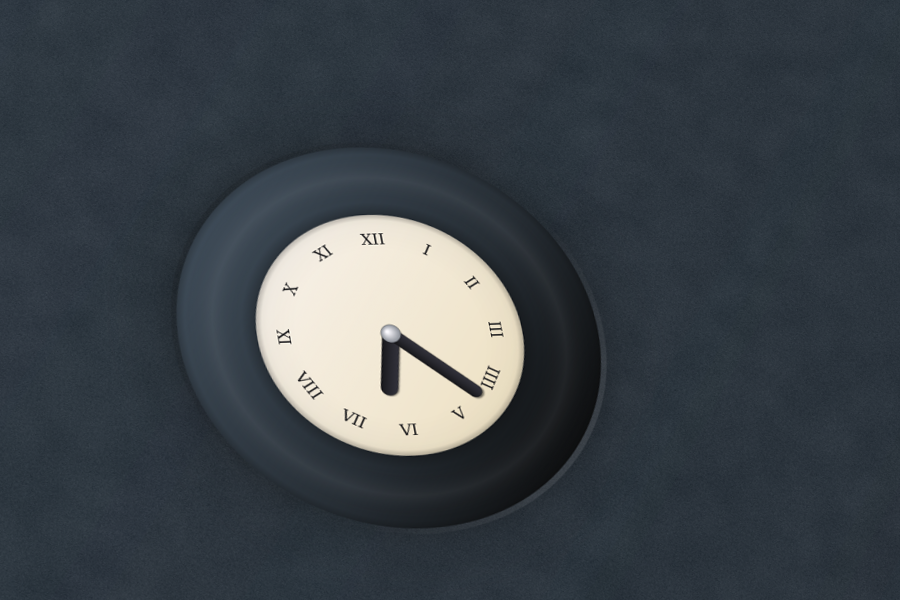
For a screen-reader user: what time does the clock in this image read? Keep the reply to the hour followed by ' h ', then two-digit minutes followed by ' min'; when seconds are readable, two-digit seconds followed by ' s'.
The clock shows 6 h 22 min
